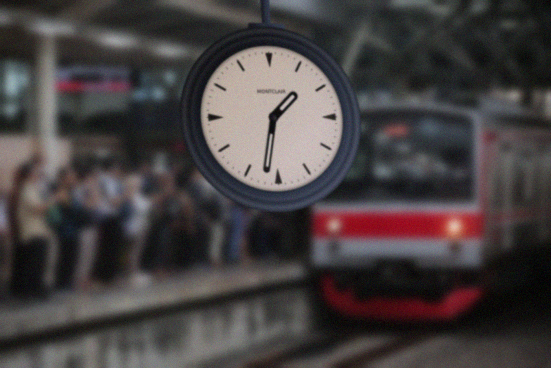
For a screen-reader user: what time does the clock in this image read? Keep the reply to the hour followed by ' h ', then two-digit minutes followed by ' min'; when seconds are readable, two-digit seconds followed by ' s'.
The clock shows 1 h 32 min
